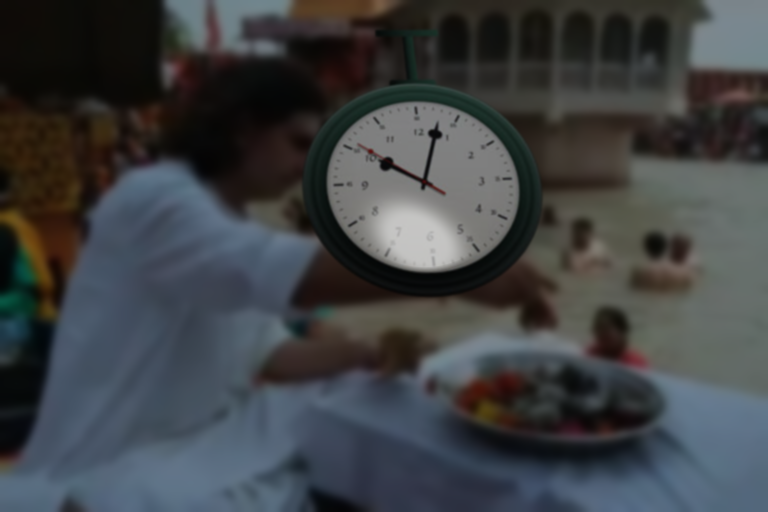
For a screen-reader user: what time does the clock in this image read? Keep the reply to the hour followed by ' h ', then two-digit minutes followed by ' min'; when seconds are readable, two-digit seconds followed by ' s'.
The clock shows 10 h 02 min 51 s
